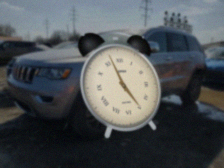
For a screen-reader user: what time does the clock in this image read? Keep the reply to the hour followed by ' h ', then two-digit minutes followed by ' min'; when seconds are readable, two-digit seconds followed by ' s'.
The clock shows 4 h 57 min
